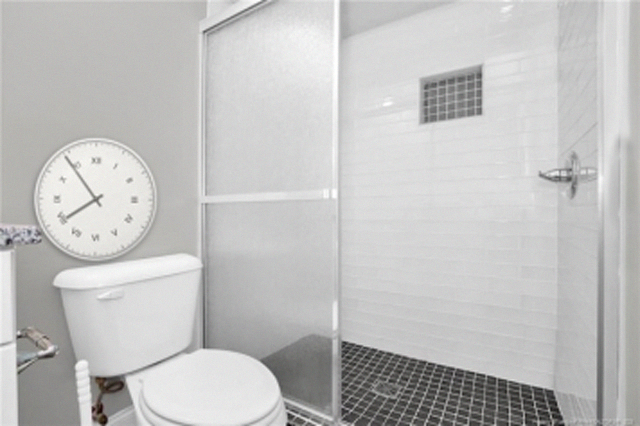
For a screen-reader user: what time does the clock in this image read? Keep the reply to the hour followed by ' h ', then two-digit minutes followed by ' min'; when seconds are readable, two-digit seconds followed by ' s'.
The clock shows 7 h 54 min
